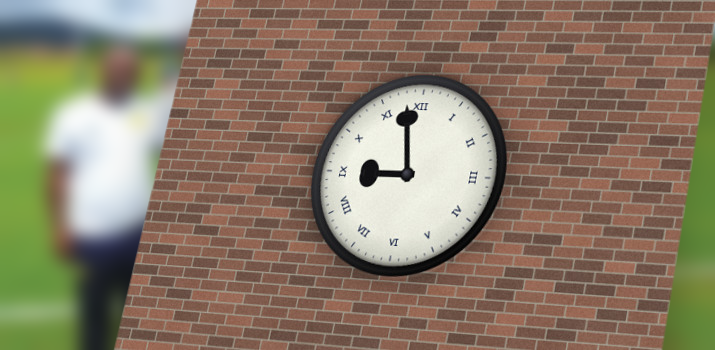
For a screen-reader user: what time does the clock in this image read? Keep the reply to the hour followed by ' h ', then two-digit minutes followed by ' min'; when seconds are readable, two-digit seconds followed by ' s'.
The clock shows 8 h 58 min
